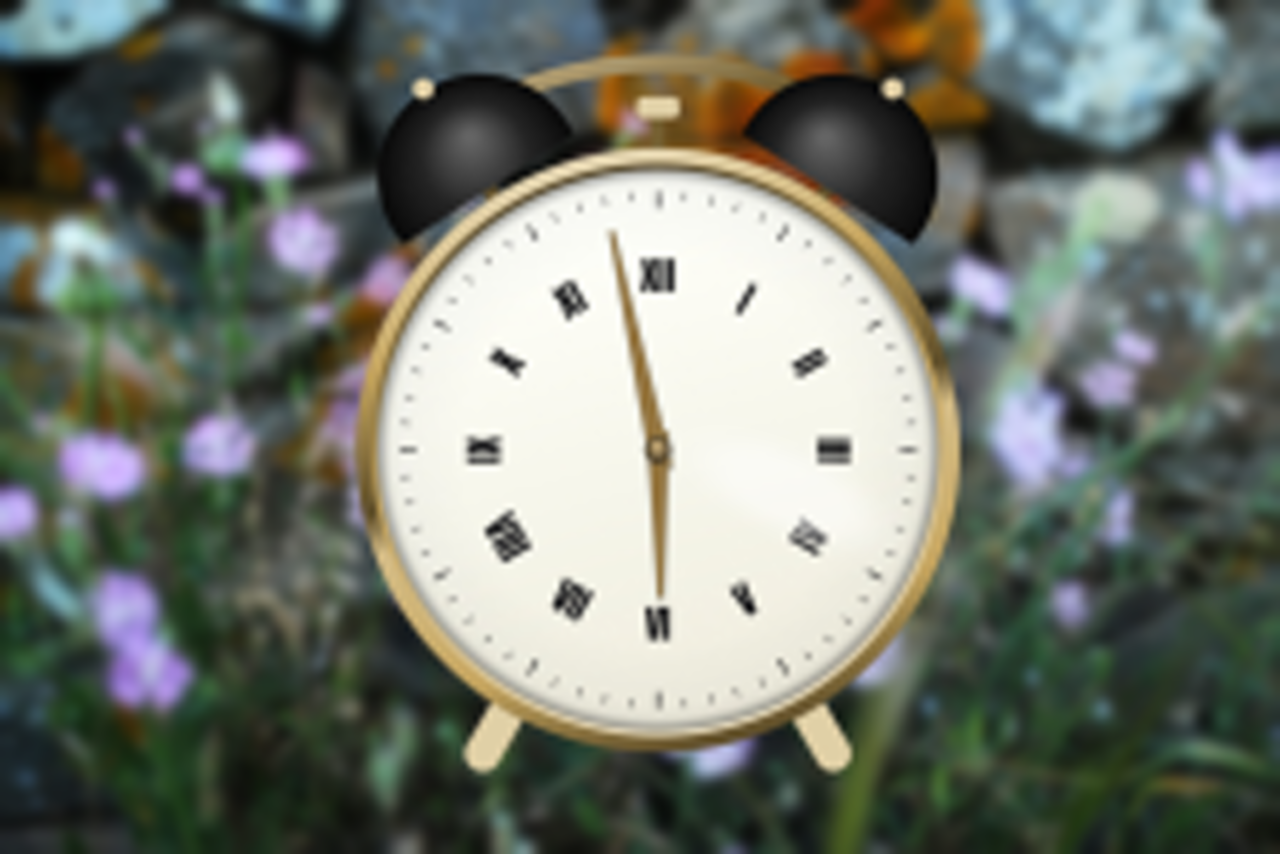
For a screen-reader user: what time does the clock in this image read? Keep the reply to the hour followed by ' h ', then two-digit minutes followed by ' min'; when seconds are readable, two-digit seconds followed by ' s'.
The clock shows 5 h 58 min
